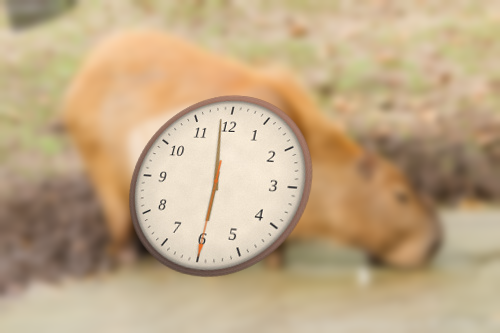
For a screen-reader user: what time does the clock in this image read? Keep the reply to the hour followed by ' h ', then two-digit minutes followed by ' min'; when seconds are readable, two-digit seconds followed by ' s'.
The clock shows 5 h 58 min 30 s
